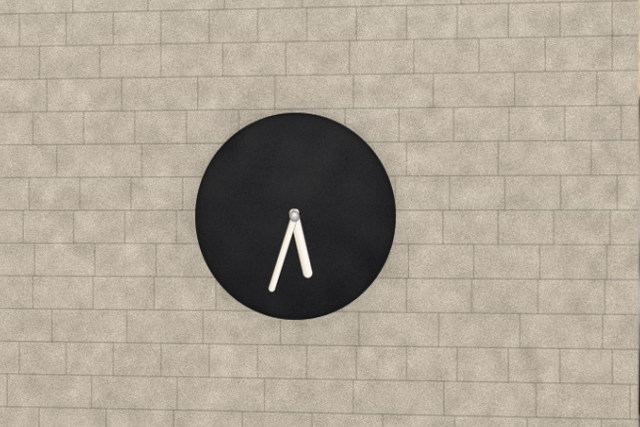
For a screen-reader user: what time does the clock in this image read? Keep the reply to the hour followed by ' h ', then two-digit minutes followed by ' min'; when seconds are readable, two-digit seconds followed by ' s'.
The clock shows 5 h 33 min
